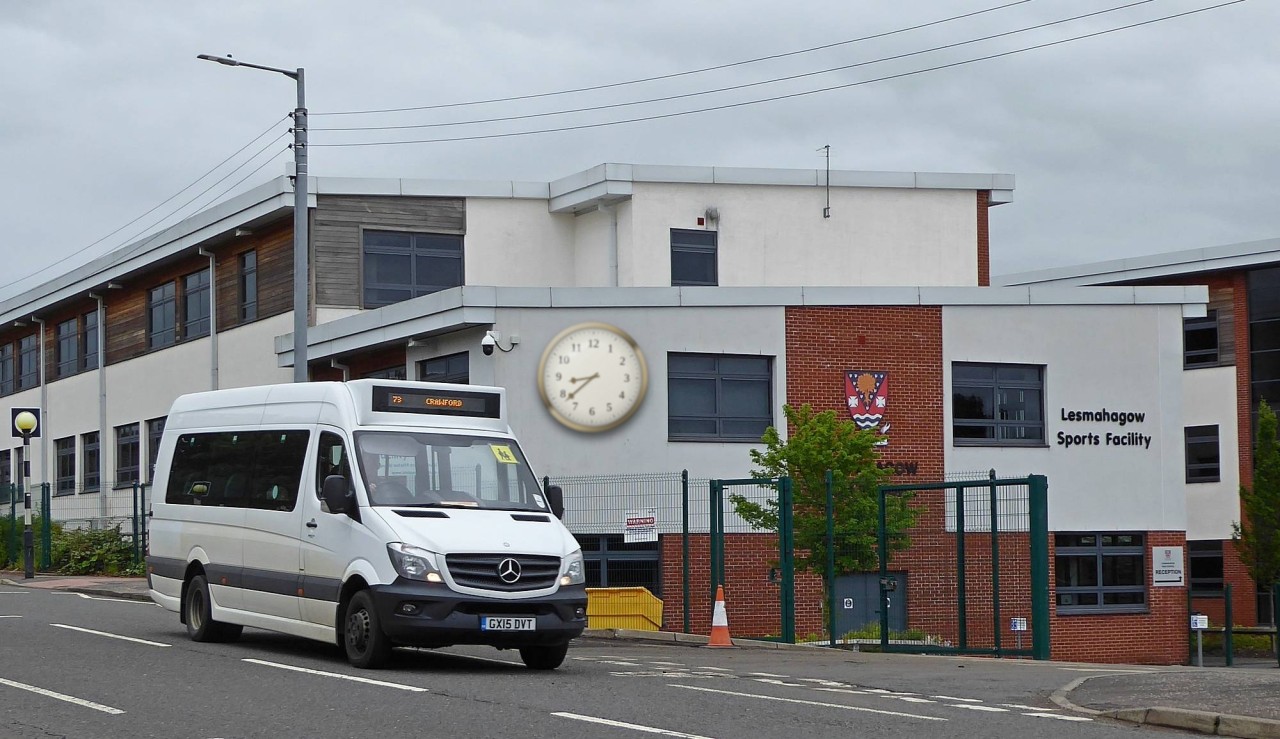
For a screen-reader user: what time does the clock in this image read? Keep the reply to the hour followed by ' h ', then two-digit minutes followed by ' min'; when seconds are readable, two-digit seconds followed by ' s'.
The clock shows 8 h 38 min
